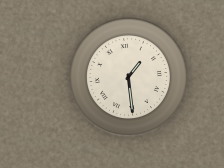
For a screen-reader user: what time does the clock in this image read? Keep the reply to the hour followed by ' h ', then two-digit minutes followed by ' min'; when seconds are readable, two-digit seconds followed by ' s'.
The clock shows 1 h 30 min
